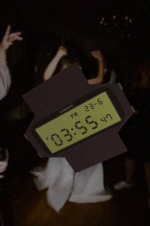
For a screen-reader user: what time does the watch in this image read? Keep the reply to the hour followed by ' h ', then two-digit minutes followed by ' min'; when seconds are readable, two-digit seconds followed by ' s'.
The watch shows 3 h 55 min 47 s
